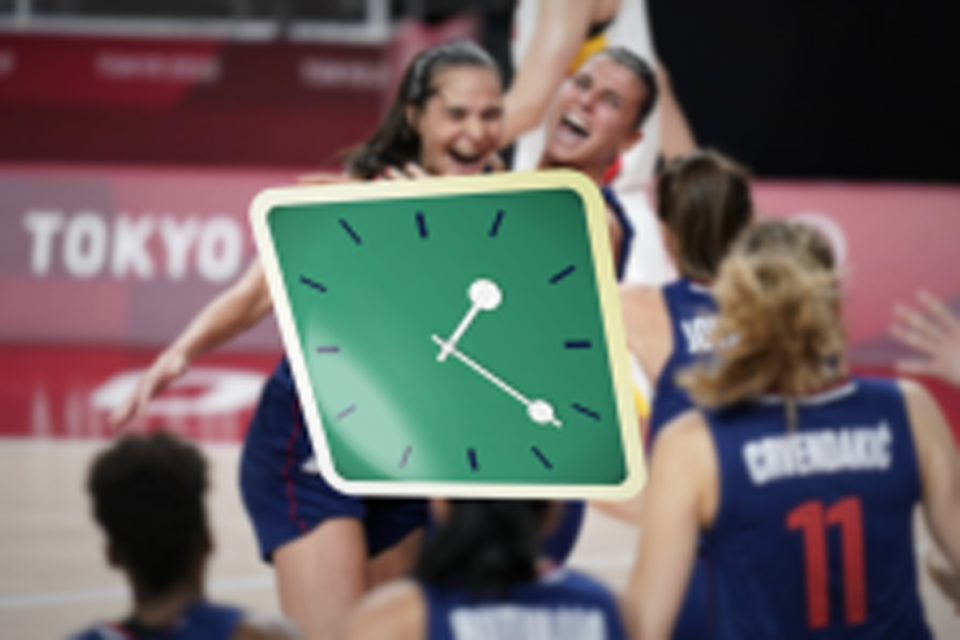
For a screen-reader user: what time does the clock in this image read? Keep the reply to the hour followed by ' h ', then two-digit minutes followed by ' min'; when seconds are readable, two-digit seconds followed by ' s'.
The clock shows 1 h 22 min
